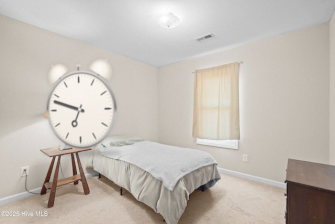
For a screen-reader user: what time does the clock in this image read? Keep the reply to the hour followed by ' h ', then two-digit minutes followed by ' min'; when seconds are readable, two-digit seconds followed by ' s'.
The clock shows 6 h 48 min
